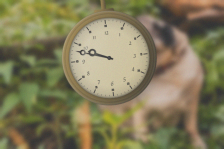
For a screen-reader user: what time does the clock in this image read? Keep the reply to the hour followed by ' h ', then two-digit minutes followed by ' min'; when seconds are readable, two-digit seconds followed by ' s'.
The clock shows 9 h 48 min
